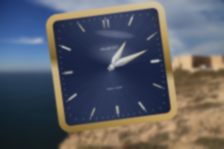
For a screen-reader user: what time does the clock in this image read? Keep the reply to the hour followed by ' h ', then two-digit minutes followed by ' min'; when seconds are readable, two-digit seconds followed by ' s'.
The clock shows 1 h 12 min
